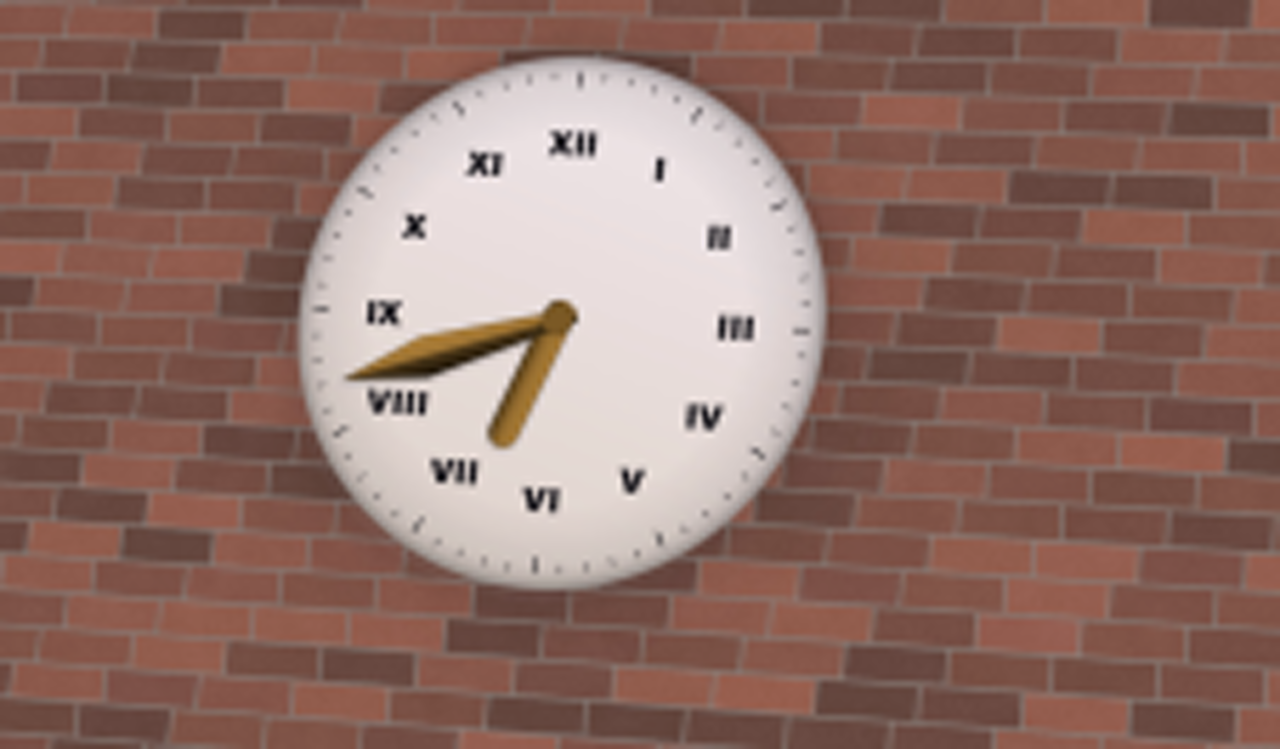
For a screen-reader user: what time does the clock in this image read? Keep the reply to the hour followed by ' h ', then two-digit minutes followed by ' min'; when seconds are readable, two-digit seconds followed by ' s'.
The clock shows 6 h 42 min
